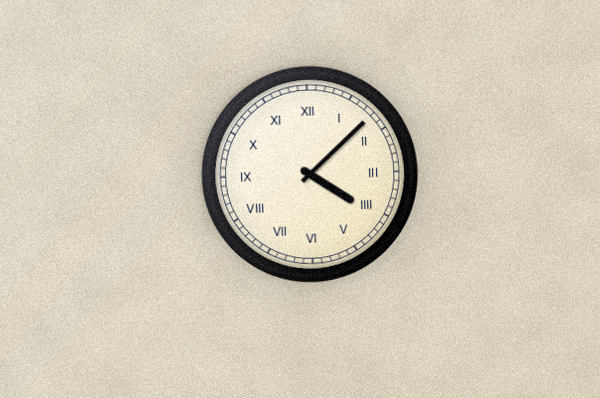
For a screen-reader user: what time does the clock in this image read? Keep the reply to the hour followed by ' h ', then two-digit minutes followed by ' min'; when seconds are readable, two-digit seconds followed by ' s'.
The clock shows 4 h 08 min
